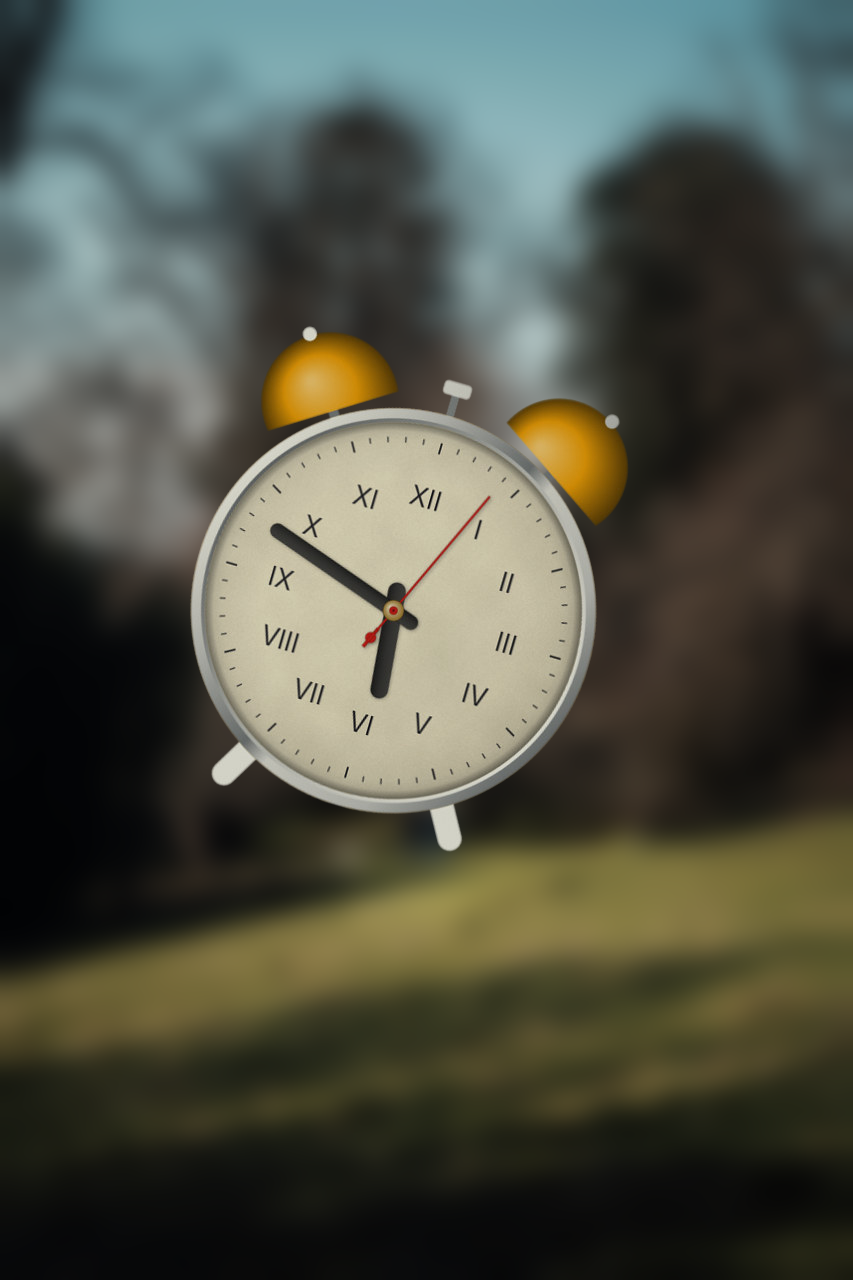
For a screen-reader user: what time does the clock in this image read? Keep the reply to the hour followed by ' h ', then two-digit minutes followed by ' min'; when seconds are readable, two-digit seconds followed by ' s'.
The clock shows 5 h 48 min 04 s
